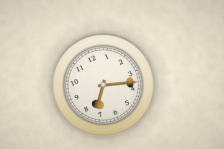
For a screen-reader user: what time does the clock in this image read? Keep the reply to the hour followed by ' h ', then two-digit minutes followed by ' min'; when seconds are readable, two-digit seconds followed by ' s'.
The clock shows 7 h 18 min
